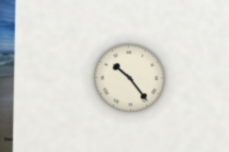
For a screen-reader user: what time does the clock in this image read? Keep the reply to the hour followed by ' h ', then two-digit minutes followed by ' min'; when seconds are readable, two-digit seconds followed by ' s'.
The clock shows 10 h 24 min
